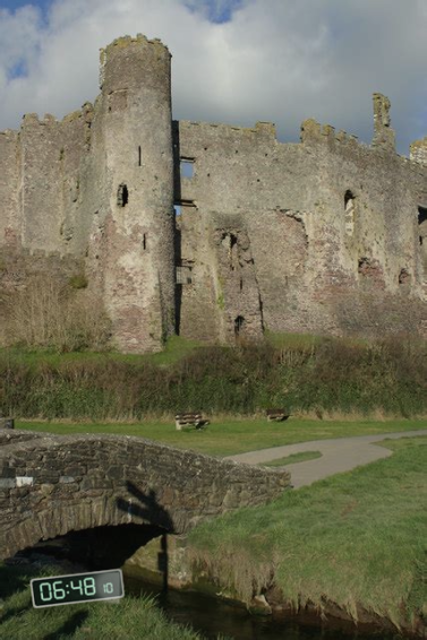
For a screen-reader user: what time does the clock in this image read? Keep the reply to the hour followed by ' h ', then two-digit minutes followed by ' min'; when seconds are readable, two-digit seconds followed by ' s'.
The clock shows 6 h 48 min 10 s
